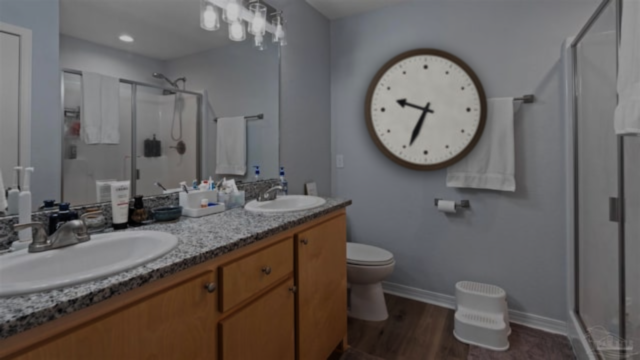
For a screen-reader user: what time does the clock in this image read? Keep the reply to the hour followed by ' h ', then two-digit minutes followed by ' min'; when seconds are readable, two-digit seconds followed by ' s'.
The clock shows 9 h 34 min
